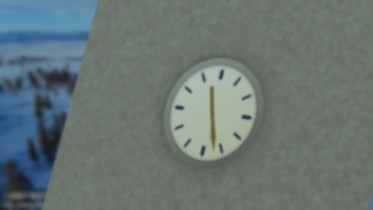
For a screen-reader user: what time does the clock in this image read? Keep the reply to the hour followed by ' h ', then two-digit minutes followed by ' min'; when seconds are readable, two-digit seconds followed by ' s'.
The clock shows 11 h 27 min
